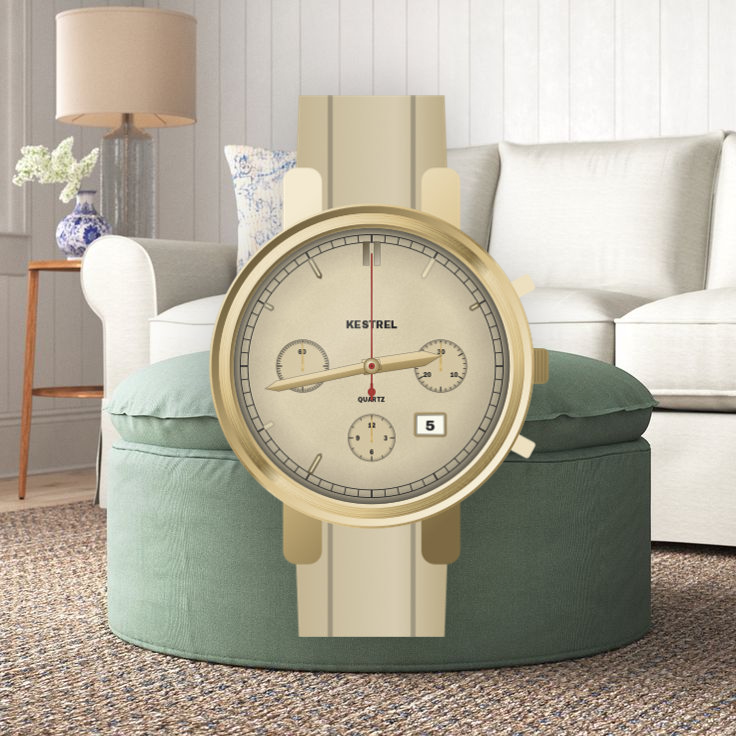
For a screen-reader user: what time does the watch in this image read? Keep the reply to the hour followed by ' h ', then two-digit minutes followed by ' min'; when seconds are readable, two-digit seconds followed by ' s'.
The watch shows 2 h 43 min
